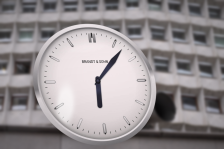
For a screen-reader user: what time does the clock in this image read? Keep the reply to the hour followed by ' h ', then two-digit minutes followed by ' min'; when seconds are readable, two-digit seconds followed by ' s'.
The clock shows 6 h 07 min
